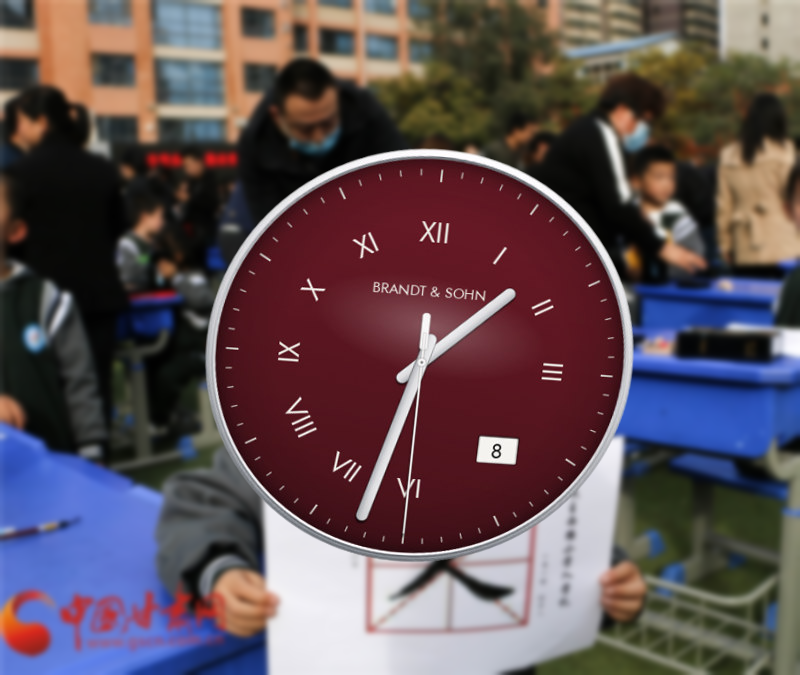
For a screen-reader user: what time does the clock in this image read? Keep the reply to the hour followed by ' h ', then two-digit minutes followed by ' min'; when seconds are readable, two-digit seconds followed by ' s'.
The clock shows 1 h 32 min 30 s
